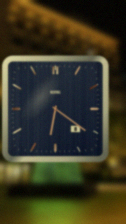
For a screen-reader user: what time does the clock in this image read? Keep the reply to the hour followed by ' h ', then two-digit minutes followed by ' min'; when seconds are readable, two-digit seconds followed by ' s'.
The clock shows 6 h 21 min
